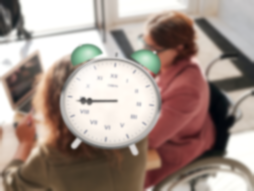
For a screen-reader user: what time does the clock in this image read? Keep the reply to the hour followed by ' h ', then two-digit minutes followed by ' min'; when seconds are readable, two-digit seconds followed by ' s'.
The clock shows 8 h 44 min
